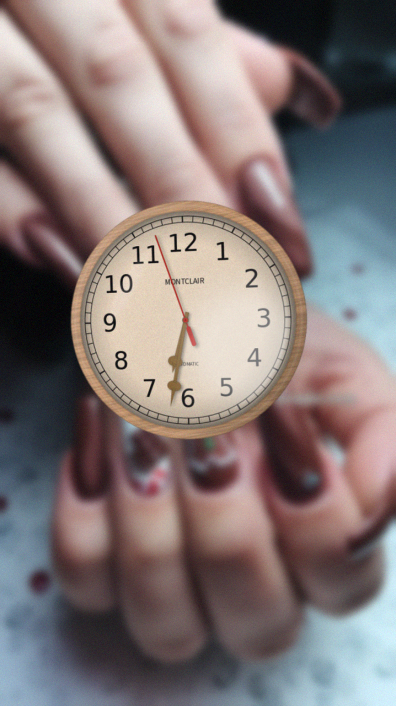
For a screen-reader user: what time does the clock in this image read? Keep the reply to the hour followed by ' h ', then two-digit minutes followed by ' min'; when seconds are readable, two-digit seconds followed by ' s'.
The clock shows 6 h 31 min 57 s
